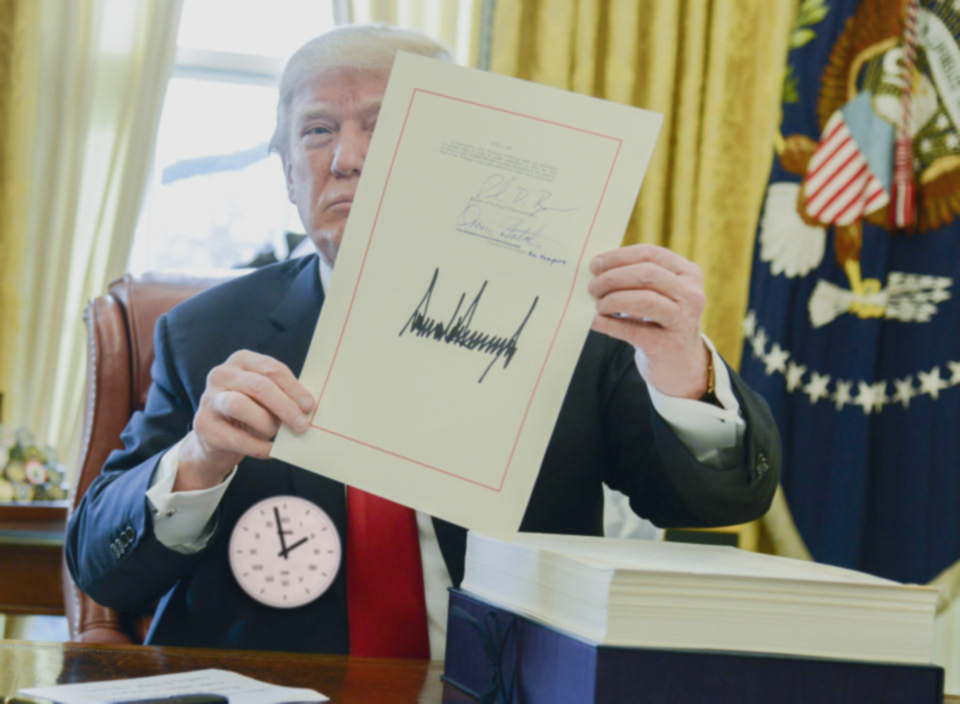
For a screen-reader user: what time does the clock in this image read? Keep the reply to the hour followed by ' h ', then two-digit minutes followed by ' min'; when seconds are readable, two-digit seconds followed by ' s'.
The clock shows 1 h 58 min
